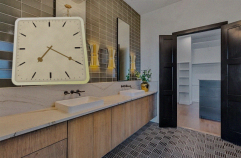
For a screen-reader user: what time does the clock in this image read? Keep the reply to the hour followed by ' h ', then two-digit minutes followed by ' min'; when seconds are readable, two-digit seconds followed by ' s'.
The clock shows 7 h 20 min
